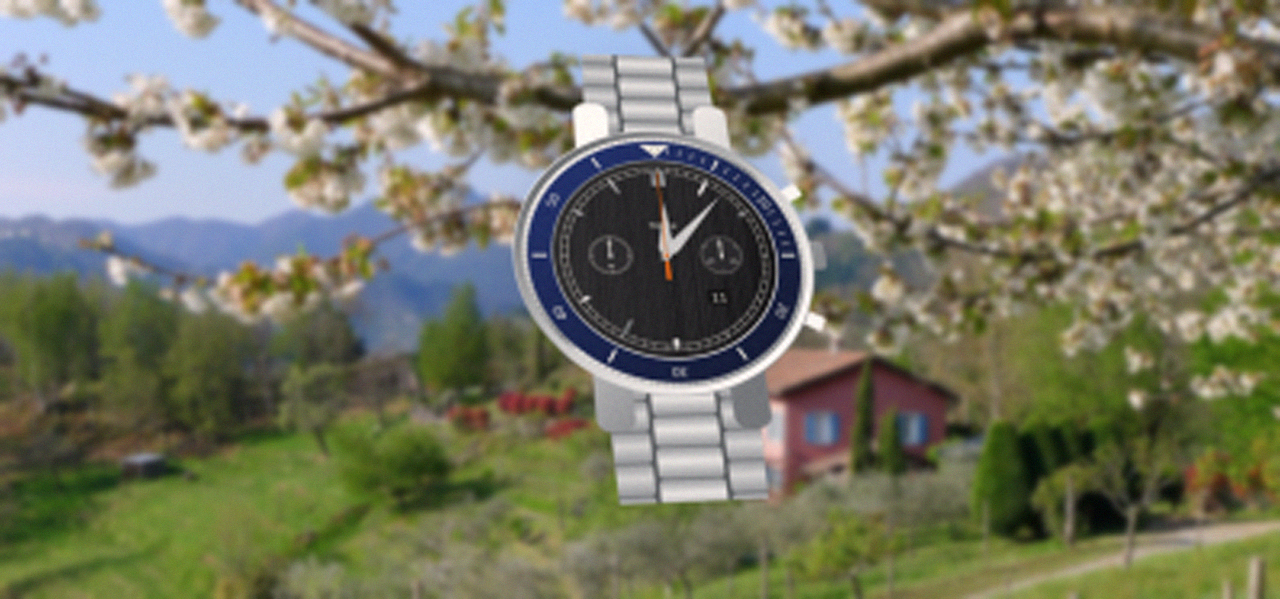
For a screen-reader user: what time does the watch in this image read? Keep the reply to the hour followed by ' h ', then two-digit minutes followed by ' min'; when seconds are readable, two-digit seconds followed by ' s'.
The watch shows 12 h 07 min
